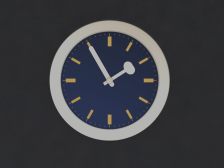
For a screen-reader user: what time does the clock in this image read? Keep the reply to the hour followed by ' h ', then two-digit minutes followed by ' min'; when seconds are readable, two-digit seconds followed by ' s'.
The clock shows 1 h 55 min
